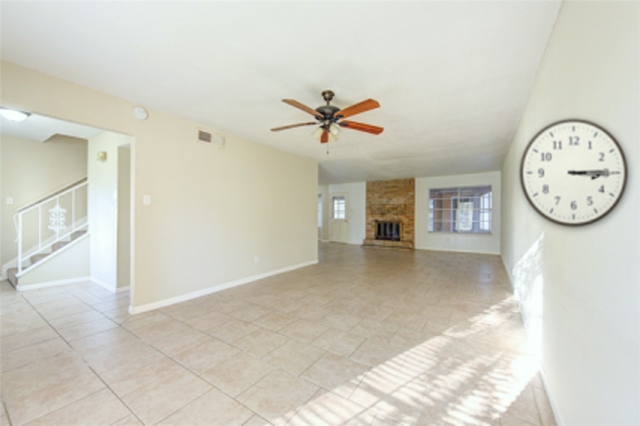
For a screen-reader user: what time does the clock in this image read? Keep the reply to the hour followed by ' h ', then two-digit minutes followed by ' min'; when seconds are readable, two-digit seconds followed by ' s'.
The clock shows 3 h 15 min
